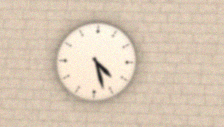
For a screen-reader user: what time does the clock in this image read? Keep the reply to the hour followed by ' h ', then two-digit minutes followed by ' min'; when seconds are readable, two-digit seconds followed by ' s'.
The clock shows 4 h 27 min
